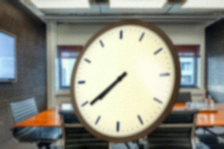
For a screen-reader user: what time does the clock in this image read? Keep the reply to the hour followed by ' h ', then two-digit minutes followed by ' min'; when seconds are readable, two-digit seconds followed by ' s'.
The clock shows 7 h 39 min
